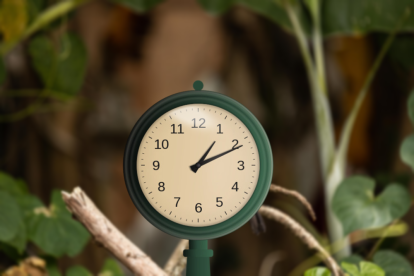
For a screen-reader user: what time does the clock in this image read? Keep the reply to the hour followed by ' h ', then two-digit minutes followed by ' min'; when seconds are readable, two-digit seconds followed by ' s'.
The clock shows 1 h 11 min
